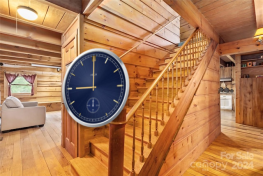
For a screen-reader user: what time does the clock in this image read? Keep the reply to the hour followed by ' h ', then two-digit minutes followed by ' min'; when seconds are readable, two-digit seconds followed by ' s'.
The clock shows 9 h 00 min
